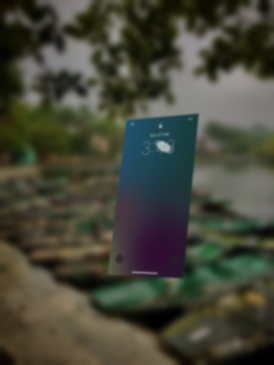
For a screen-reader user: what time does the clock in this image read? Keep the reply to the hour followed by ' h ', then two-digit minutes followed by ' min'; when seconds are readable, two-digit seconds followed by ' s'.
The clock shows 3 h 48 min
